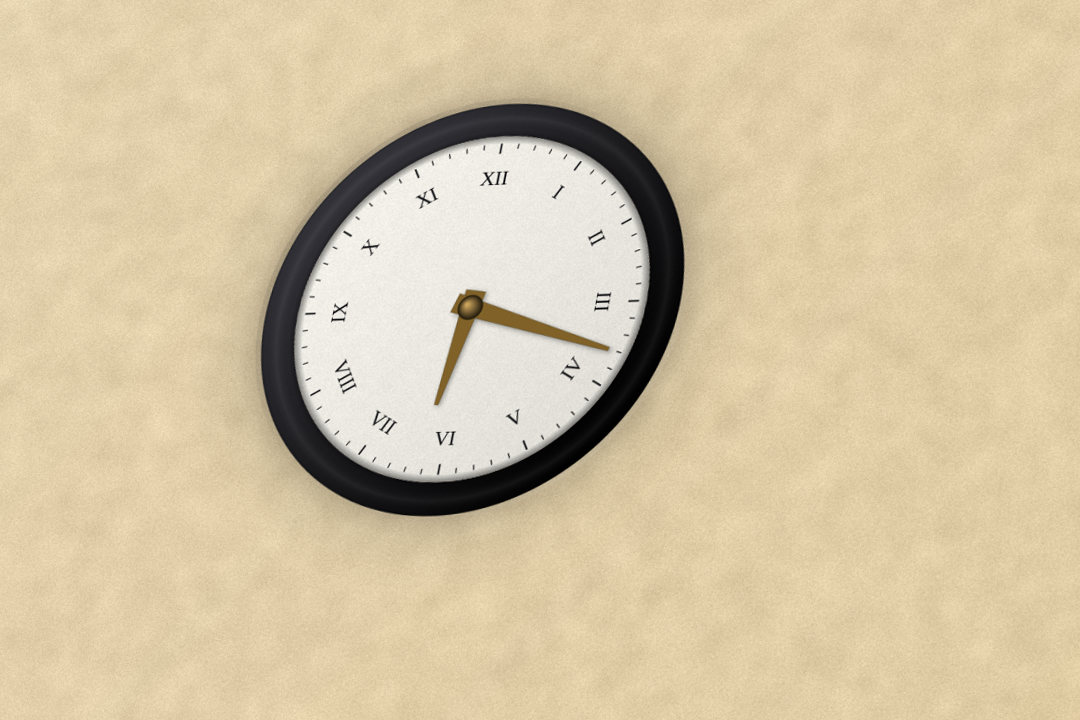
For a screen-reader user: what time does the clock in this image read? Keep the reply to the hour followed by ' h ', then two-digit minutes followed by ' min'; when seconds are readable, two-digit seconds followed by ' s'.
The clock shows 6 h 18 min
